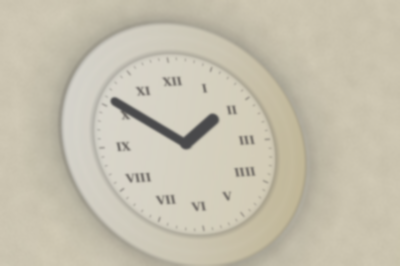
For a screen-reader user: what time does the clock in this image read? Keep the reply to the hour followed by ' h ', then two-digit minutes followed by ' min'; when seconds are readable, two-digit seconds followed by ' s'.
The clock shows 1 h 51 min
